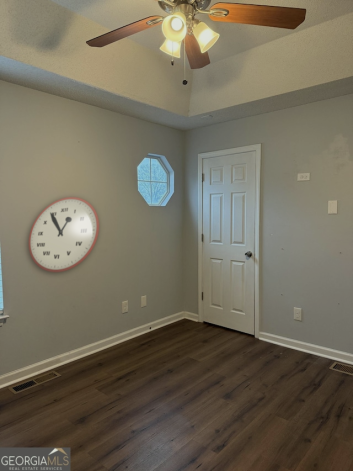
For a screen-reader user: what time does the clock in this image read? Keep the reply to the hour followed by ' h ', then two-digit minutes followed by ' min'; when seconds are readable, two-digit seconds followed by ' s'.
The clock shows 12 h 54 min
